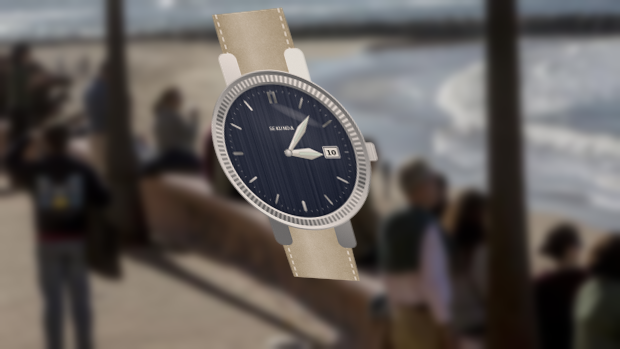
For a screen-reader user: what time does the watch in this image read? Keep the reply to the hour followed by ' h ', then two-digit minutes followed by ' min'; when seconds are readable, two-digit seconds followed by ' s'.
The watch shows 3 h 07 min
